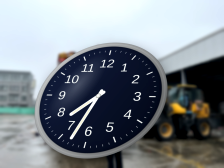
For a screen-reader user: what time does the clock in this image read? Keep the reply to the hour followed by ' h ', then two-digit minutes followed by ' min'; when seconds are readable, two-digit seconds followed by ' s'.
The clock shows 7 h 33 min
